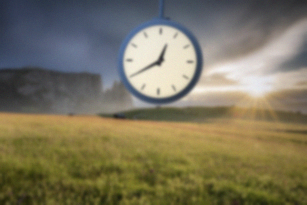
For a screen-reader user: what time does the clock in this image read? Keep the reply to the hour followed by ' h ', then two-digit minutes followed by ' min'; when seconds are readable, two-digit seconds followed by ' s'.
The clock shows 12 h 40 min
